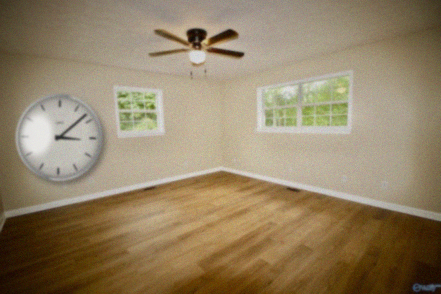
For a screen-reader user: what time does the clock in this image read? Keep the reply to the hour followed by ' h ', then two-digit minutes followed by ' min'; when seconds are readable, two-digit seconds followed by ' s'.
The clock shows 3 h 08 min
